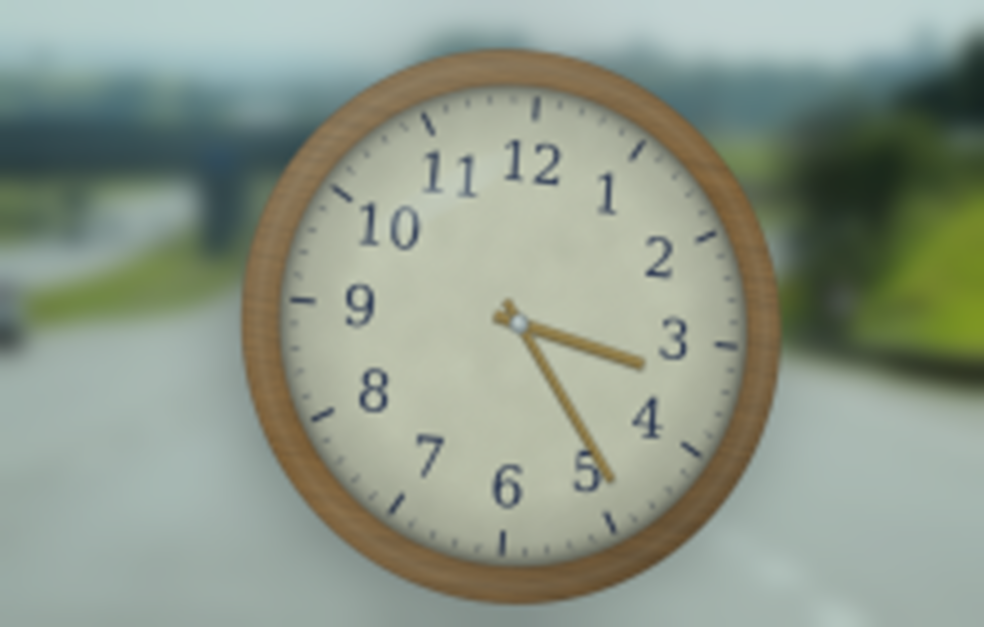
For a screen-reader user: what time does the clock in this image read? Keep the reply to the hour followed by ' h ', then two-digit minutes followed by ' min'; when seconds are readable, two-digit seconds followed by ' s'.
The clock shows 3 h 24 min
